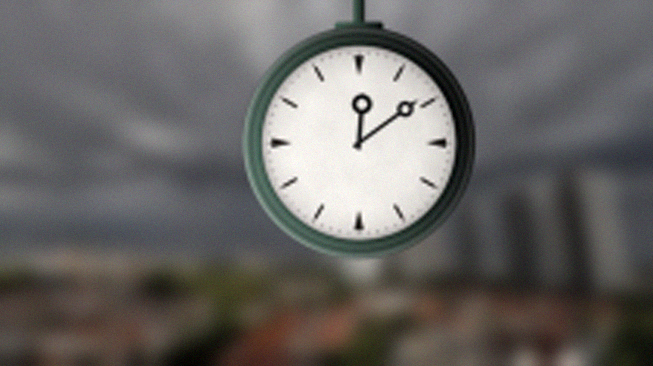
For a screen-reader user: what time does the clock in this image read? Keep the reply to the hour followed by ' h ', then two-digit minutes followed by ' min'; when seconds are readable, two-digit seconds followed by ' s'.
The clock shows 12 h 09 min
